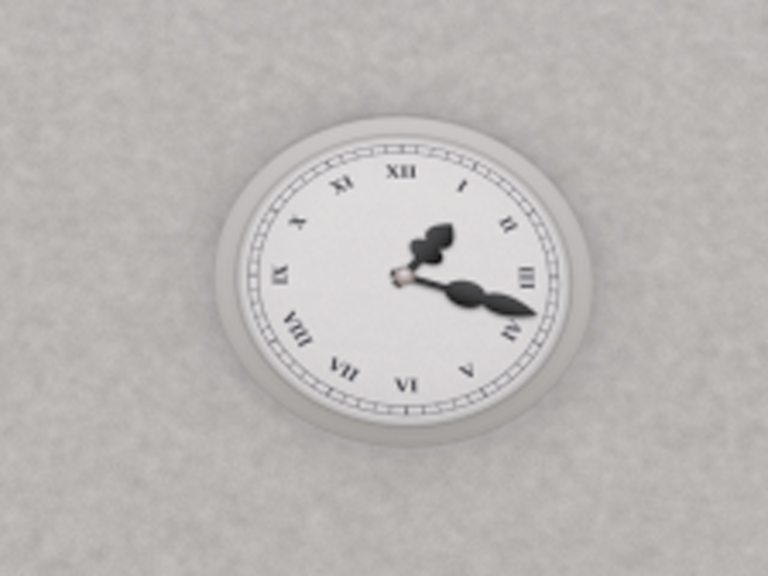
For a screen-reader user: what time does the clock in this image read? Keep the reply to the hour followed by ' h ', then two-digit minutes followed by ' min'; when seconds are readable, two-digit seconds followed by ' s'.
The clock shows 1 h 18 min
